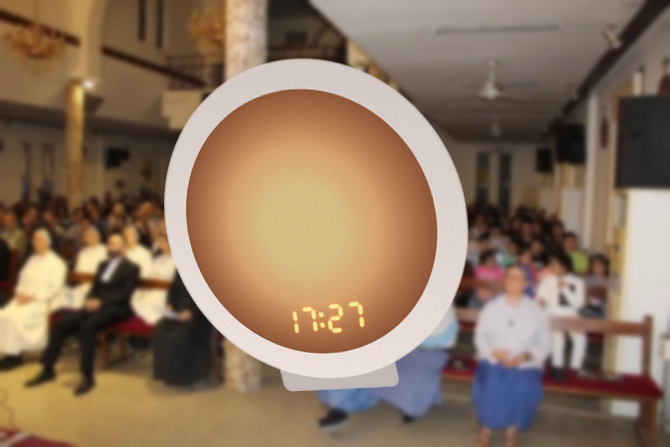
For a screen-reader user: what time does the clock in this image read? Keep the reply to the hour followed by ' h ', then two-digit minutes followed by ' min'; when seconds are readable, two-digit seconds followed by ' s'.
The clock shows 17 h 27 min
